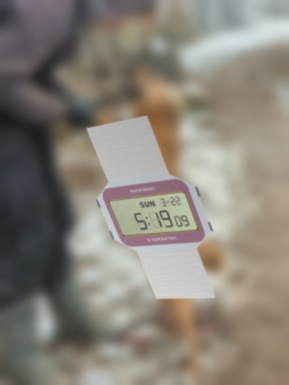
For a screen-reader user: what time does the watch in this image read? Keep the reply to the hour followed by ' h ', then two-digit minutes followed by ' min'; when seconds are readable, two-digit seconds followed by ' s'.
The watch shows 5 h 19 min 09 s
